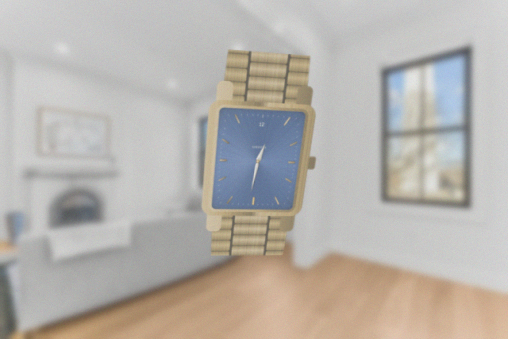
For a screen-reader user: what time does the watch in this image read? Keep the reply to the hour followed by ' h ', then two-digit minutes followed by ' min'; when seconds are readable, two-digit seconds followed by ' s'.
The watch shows 12 h 31 min
